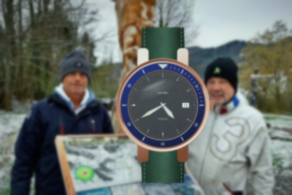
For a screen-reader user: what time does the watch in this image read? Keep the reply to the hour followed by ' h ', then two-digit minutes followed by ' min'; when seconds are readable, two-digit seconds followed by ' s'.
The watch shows 4 h 40 min
